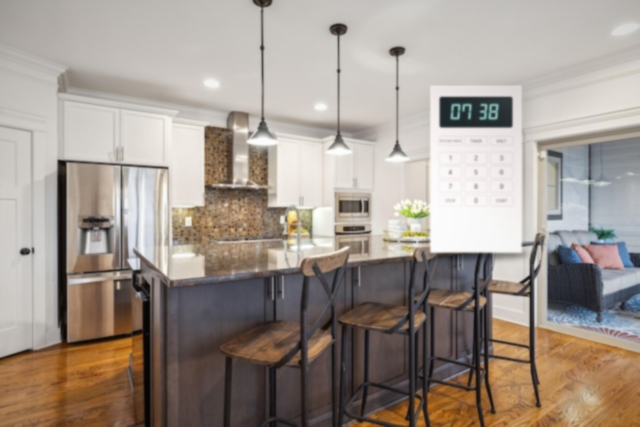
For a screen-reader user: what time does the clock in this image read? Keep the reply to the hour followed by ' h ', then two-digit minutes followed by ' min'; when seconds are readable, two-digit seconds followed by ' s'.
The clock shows 7 h 38 min
